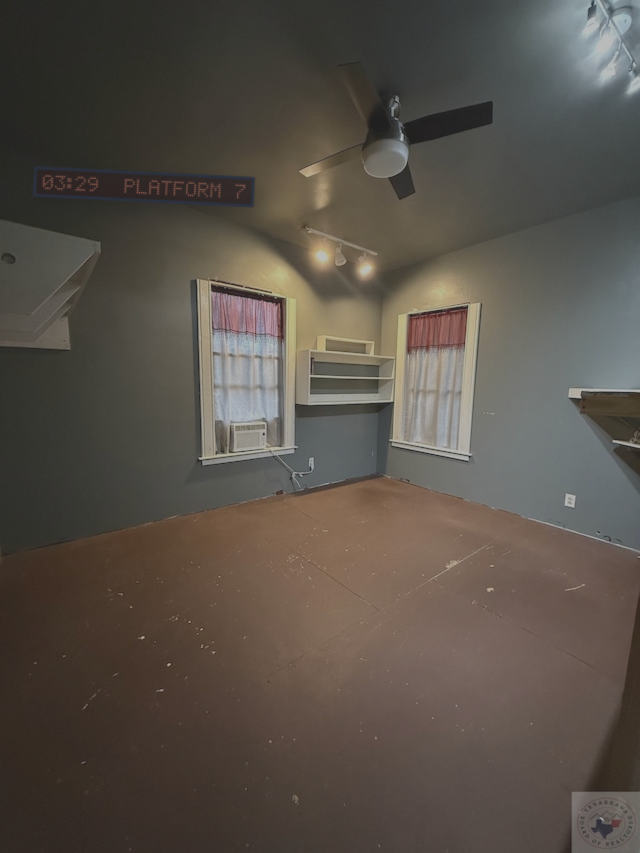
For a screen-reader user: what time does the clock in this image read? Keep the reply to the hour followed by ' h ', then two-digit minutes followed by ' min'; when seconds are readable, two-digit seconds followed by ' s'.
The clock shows 3 h 29 min
